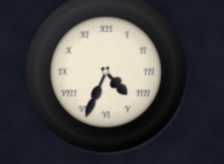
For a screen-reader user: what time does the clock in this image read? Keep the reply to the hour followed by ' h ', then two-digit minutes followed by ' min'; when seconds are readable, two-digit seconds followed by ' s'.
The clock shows 4 h 34 min
